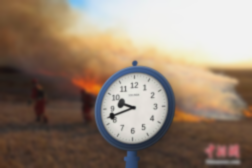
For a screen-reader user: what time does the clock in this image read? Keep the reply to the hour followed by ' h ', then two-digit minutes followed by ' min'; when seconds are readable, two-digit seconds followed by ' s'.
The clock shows 9 h 42 min
